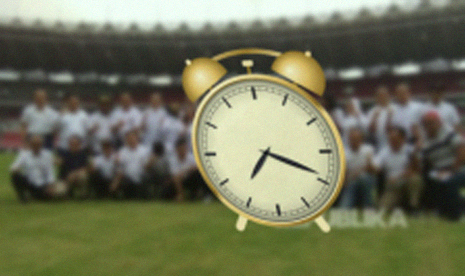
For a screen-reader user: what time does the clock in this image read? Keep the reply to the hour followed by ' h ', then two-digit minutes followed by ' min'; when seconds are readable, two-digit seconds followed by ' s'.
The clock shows 7 h 19 min
